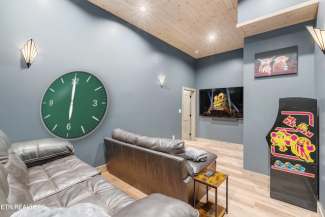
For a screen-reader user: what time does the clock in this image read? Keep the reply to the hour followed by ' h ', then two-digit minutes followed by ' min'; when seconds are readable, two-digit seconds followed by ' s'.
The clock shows 6 h 00 min
